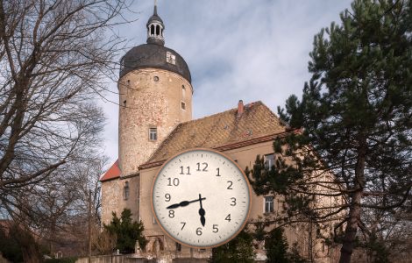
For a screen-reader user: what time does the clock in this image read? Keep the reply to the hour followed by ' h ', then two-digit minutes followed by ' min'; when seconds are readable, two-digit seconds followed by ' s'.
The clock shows 5 h 42 min
